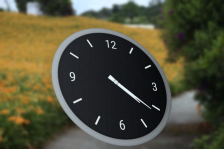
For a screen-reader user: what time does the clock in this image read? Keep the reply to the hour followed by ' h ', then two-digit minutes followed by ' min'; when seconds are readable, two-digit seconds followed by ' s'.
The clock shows 4 h 21 min
